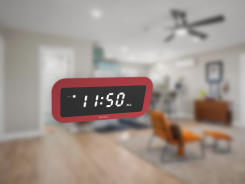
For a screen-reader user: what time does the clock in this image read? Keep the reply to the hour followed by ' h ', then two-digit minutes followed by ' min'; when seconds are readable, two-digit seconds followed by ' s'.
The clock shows 11 h 50 min
